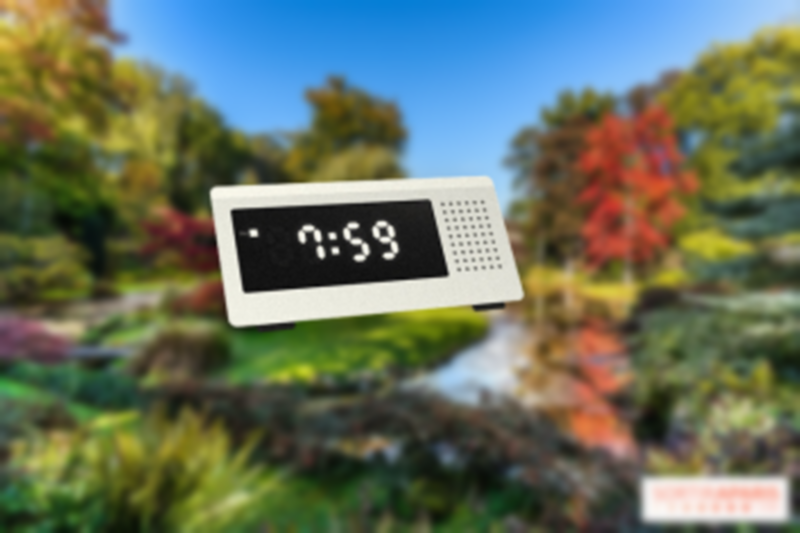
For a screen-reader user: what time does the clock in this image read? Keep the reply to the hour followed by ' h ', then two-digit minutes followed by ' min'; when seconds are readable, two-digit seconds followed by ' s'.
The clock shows 7 h 59 min
